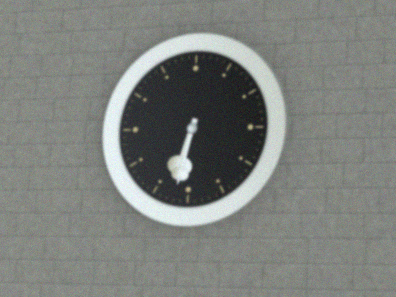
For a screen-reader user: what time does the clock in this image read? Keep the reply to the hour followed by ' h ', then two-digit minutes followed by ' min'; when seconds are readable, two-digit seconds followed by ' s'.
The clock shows 6 h 32 min
